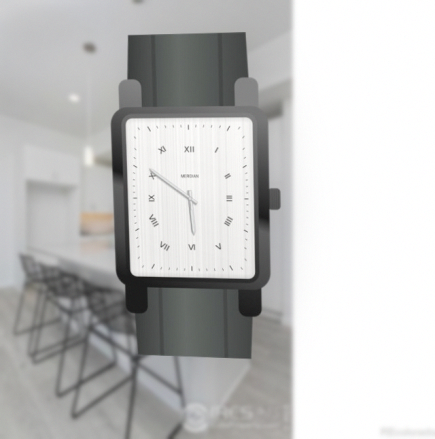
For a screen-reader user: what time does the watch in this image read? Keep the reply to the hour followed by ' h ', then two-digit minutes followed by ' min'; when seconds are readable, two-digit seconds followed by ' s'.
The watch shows 5 h 51 min
